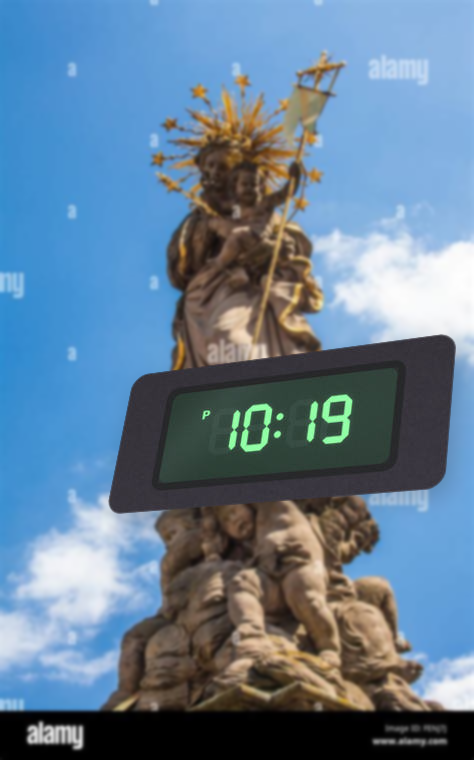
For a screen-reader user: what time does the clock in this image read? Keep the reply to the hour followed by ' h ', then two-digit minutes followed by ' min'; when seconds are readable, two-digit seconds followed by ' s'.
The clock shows 10 h 19 min
